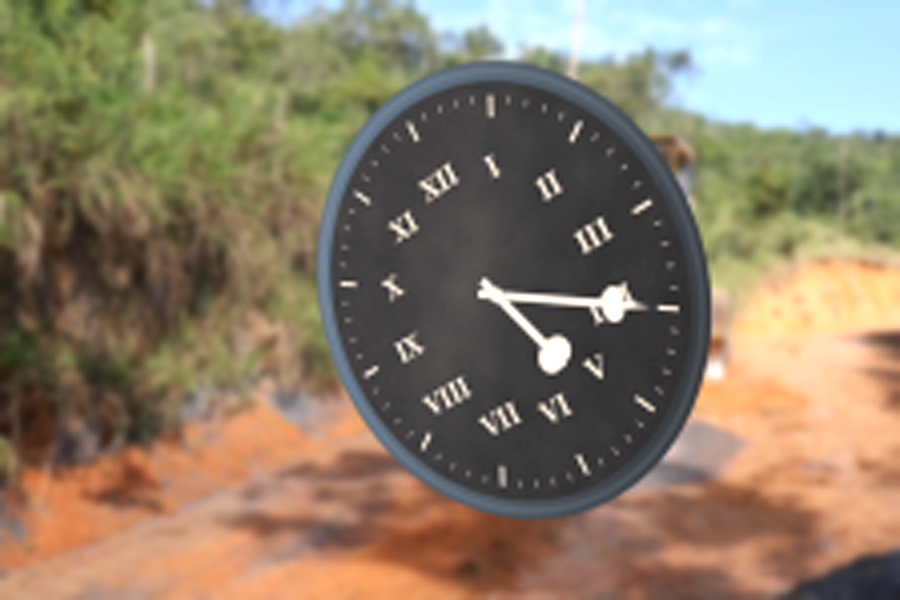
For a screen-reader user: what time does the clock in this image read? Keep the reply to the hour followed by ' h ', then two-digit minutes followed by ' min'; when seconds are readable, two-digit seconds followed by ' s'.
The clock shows 5 h 20 min
